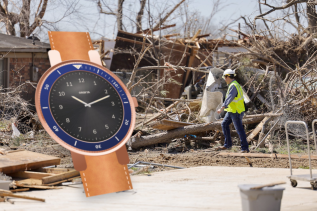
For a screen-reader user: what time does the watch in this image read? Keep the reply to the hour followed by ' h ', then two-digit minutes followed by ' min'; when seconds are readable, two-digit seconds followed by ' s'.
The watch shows 10 h 12 min
